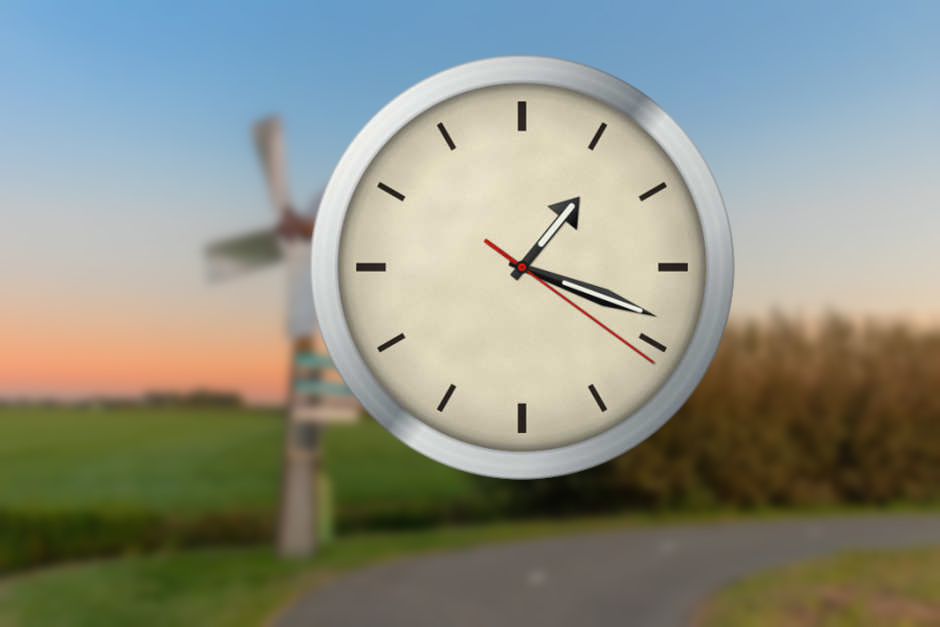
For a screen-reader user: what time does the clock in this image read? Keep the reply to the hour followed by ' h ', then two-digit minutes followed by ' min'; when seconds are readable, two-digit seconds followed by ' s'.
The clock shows 1 h 18 min 21 s
